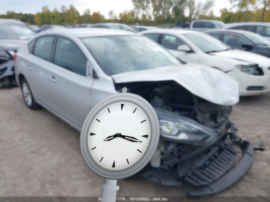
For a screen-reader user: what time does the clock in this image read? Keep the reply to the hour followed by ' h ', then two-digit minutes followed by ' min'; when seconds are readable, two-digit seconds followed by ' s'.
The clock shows 8 h 17 min
